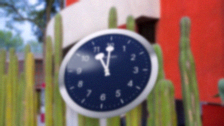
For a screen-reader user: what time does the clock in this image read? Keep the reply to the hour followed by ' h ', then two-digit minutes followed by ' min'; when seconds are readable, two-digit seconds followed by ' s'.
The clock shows 11 h 00 min
